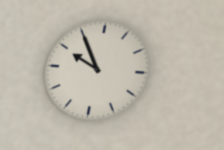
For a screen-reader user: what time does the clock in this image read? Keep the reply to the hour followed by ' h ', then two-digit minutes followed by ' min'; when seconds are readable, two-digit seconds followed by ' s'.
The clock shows 9 h 55 min
